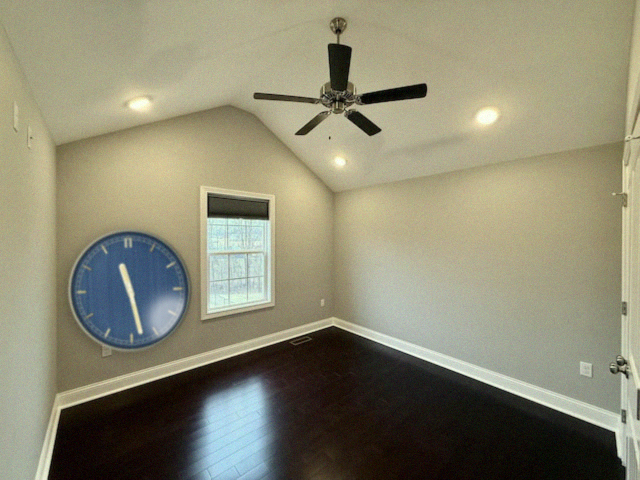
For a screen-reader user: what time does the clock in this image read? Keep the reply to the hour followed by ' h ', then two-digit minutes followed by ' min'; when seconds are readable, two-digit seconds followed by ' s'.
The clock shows 11 h 28 min
